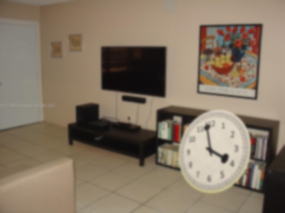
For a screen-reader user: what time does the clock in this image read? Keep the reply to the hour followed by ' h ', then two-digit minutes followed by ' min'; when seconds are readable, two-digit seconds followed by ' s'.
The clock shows 3 h 58 min
